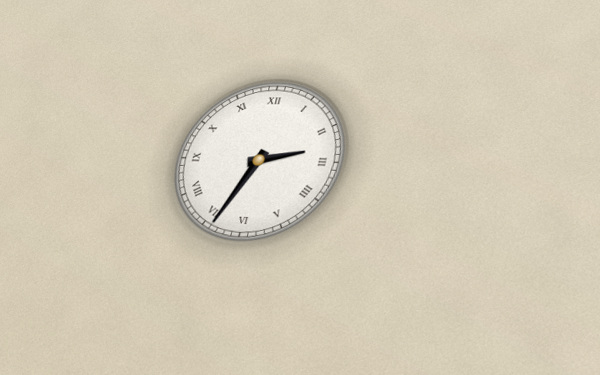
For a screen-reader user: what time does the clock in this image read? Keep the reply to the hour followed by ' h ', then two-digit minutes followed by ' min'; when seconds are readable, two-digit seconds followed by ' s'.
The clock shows 2 h 34 min
